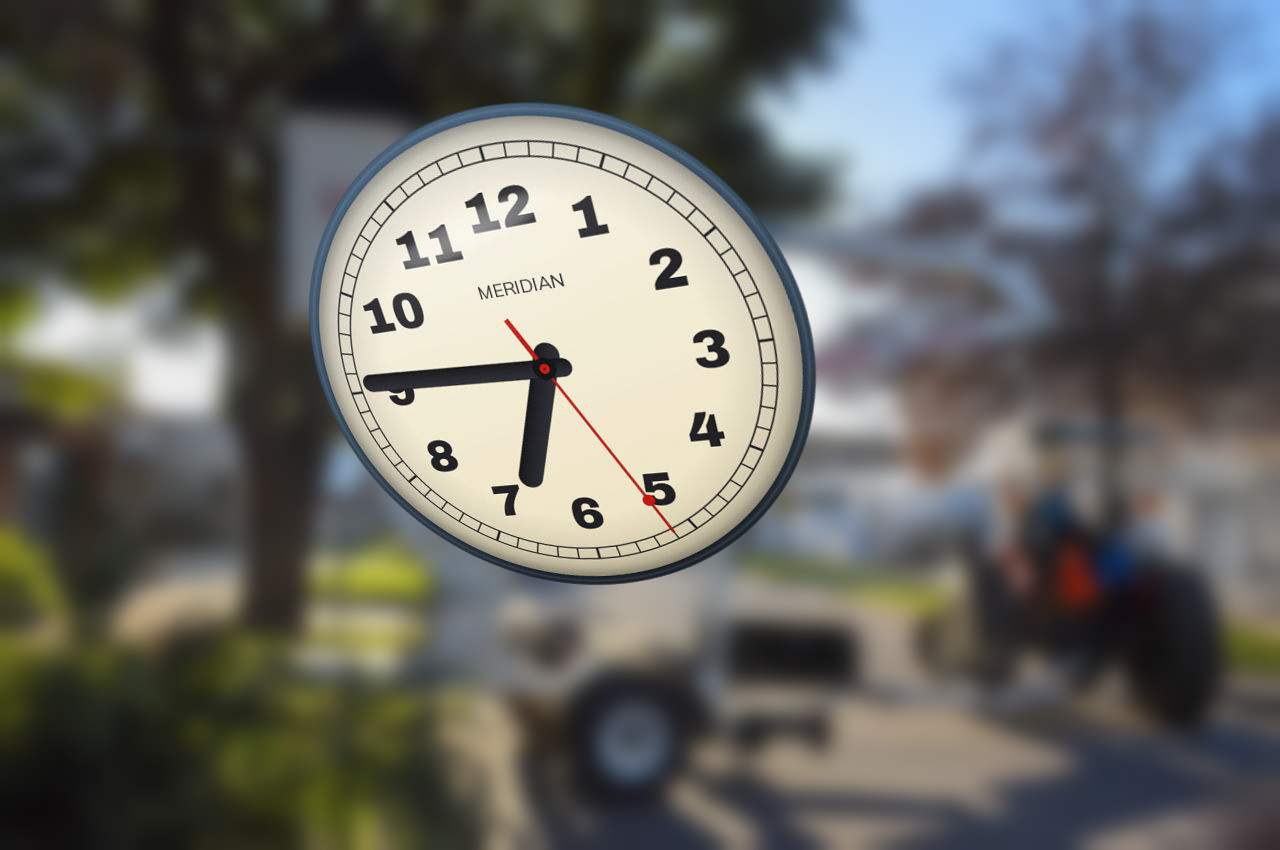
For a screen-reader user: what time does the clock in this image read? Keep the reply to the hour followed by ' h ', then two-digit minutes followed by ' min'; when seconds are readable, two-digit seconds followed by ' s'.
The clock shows 6 h 45 min 26 s
